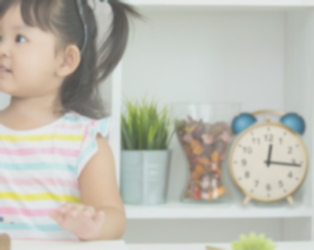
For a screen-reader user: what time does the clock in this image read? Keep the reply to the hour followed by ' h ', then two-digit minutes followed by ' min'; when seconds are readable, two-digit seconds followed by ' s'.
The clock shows 12 h 16 min
